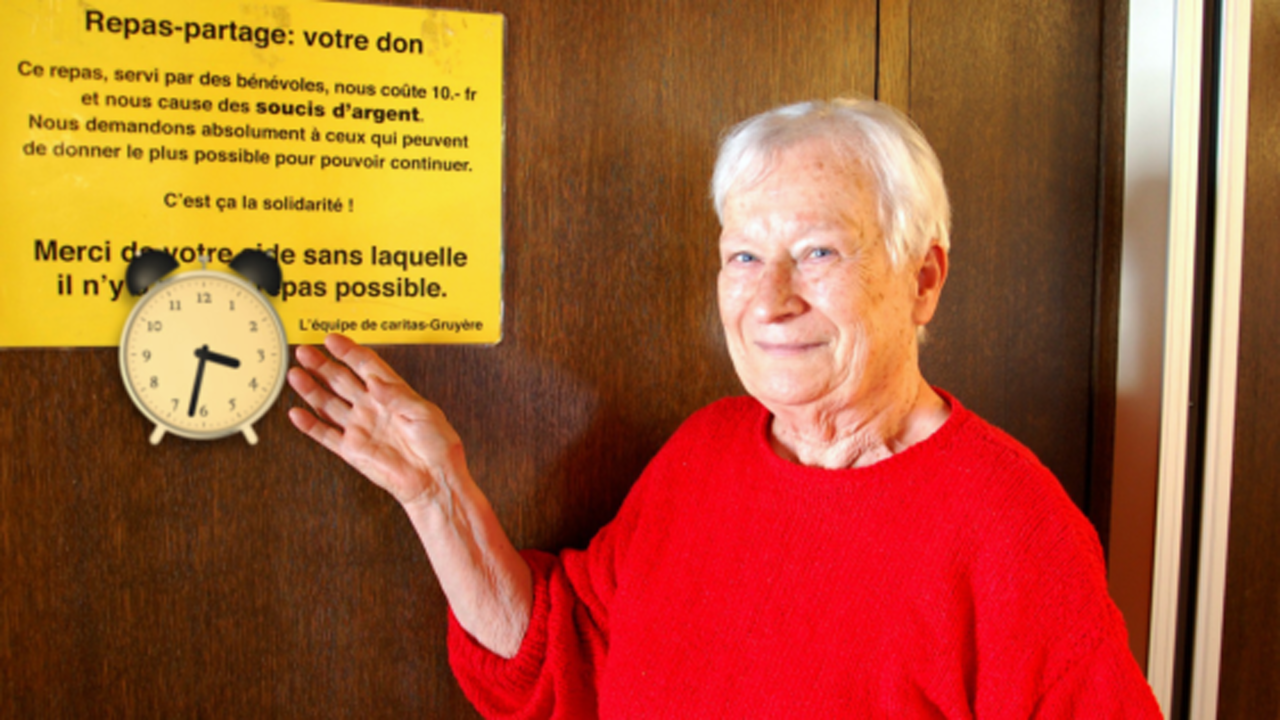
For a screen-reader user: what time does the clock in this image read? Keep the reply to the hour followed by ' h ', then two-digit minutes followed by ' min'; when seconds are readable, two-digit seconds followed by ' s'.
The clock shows 3 h 32 min
